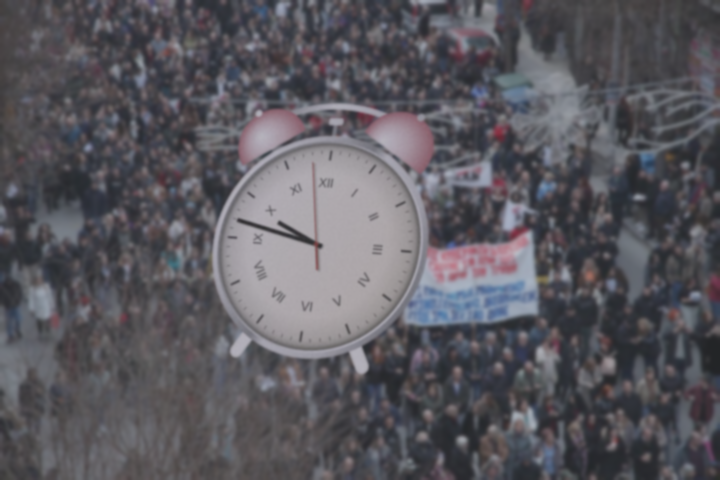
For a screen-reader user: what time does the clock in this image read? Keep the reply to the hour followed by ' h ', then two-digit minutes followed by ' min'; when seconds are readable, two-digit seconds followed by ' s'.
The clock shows 9 h 46 min 58 s
